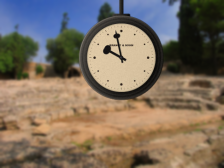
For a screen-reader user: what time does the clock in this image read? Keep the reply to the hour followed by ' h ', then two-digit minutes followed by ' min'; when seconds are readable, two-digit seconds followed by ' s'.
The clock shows 9 h 58 min
